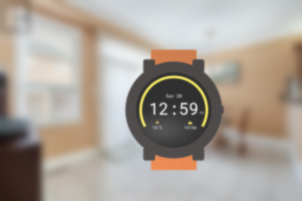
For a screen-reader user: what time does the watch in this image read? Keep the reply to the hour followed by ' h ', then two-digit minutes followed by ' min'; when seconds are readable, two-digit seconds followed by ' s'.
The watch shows 12 h 59 min
